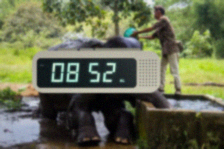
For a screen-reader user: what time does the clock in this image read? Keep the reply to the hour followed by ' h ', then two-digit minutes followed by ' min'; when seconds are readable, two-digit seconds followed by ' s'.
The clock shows 8 h 52 min
